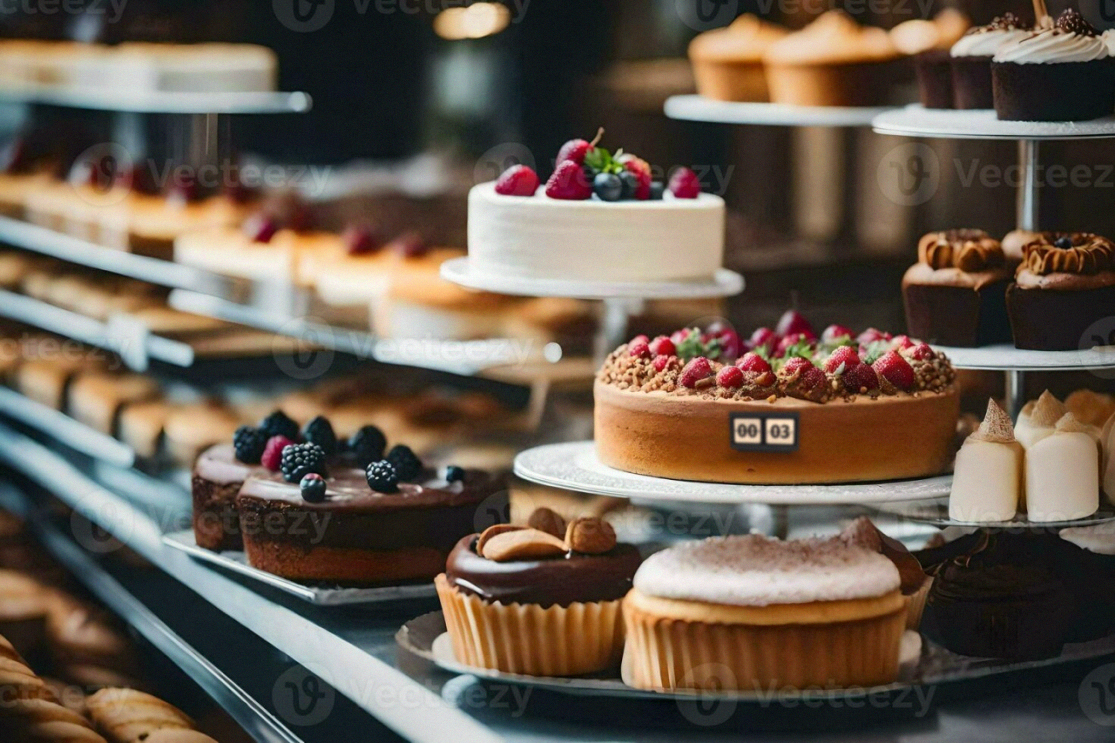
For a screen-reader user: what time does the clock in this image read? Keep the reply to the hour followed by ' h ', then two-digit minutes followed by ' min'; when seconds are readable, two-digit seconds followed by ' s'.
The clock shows 0 h 03 min
